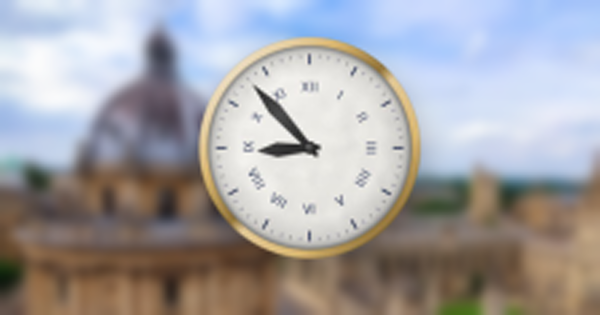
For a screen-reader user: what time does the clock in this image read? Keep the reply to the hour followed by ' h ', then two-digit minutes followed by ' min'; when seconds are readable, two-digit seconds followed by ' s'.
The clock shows 8 h 53 min
